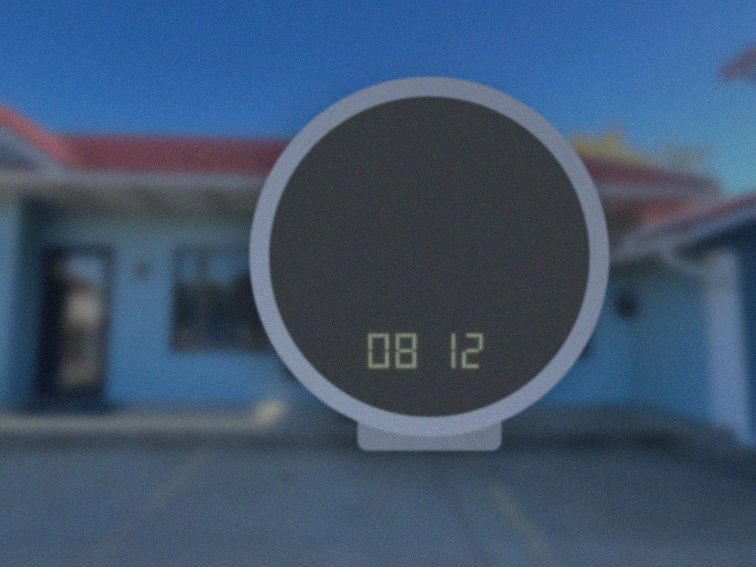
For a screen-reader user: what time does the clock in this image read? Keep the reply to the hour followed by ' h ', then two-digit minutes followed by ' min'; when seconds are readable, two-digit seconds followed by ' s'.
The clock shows 8 h 12 min
